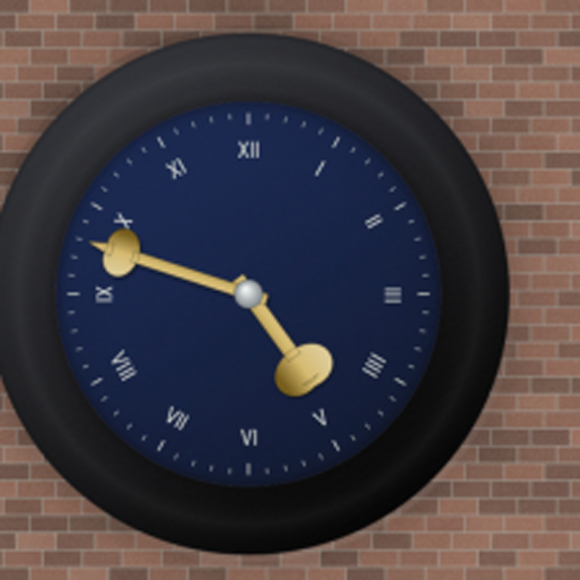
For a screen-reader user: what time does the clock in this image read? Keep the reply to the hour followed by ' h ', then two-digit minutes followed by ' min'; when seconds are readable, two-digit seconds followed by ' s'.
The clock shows 4 h 48 min
